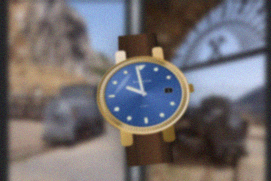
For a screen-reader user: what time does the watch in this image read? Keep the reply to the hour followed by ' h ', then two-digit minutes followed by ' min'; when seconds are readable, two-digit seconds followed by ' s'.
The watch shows 9 h 59 min
